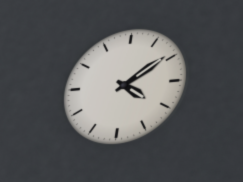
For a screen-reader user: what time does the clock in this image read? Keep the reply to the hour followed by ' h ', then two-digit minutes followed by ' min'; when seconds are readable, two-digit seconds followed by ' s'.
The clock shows 4 h 09 min
